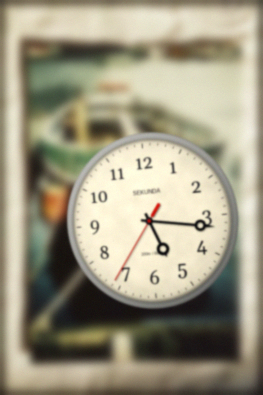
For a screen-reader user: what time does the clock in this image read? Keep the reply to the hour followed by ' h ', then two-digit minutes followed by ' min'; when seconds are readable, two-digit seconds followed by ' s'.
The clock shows 5 h 16 min 36 s
